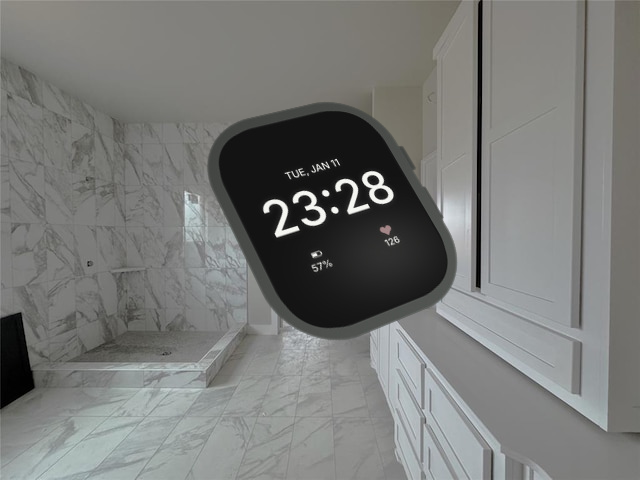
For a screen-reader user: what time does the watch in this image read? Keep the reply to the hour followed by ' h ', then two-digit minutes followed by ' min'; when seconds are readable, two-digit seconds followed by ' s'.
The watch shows 23 h 28 min
